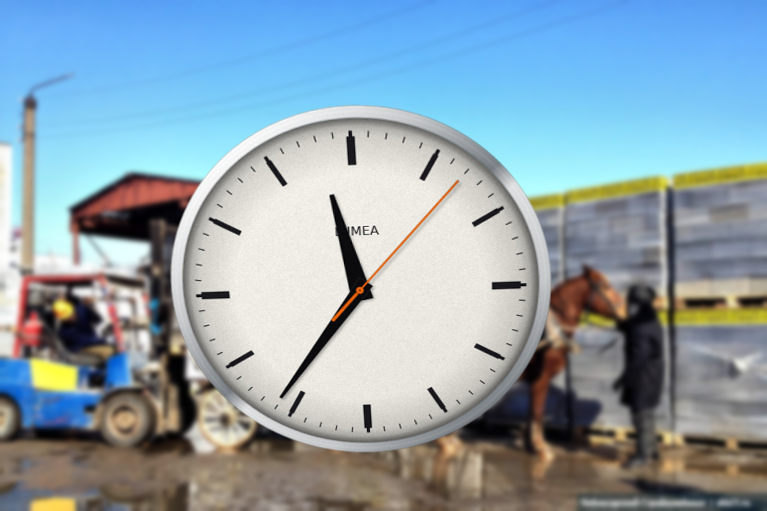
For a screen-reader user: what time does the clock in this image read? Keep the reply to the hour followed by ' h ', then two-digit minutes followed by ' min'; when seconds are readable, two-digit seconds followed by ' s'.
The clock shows 11 h 36 min 07 s
